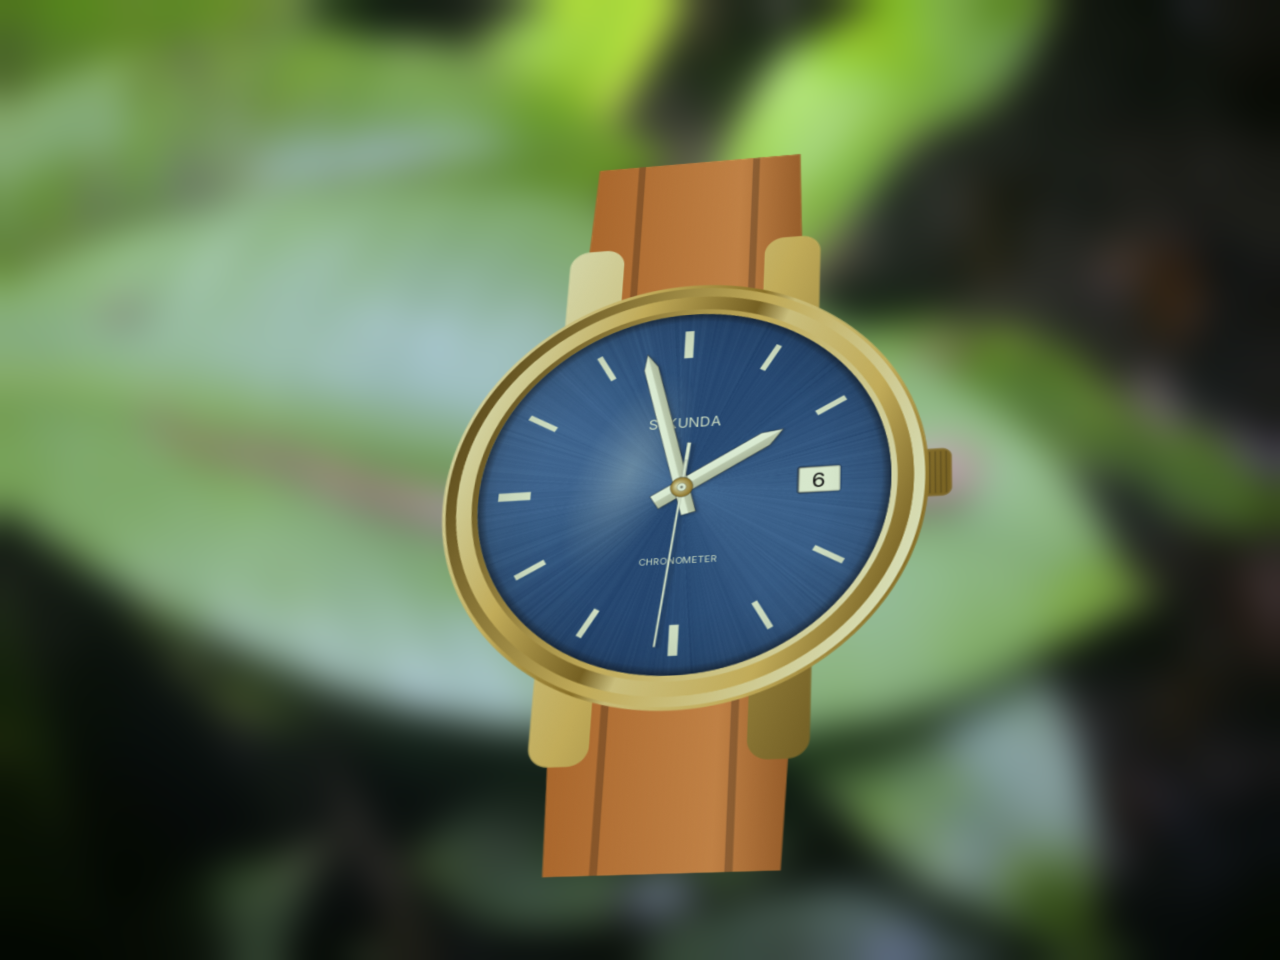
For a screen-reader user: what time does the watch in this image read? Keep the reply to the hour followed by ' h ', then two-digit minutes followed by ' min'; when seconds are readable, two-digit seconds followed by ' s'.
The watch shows 1 h 57 min 31 s
